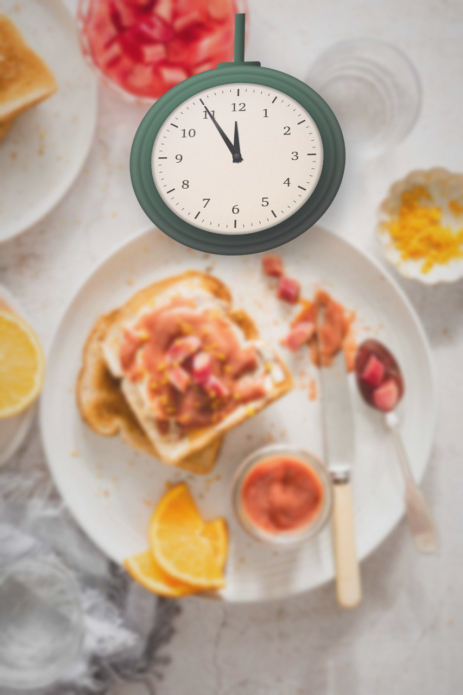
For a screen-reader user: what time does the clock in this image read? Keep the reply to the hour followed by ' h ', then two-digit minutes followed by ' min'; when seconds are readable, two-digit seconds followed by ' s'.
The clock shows 11 h 55 min
